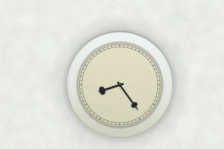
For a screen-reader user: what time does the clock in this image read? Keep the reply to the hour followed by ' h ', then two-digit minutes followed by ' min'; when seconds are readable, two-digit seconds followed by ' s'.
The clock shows 8 h 24 min
